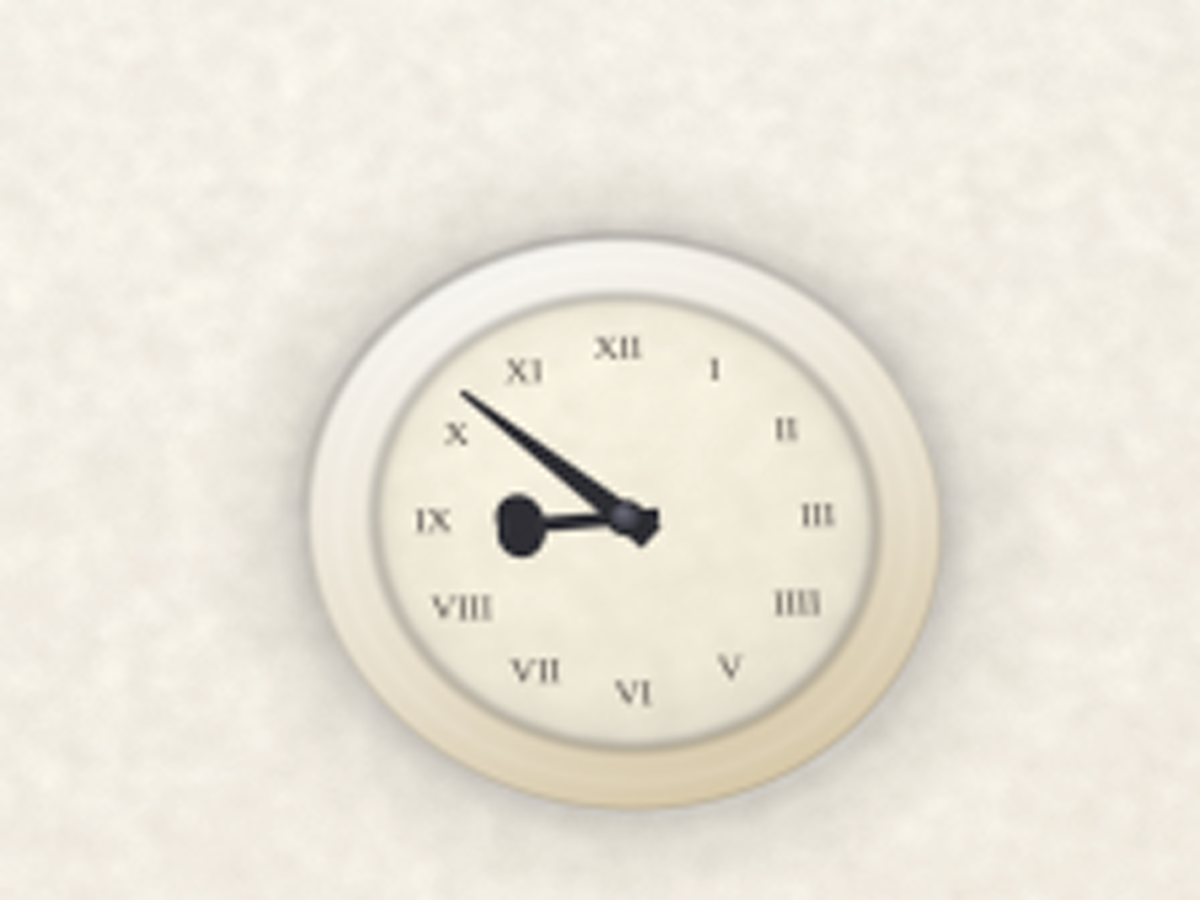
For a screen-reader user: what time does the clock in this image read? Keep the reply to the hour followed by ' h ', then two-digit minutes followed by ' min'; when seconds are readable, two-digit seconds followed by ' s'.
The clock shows 8 h 52 min
